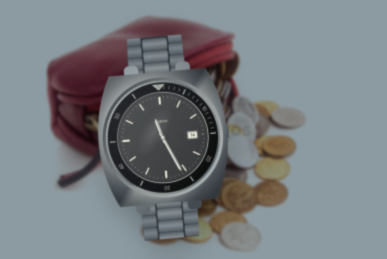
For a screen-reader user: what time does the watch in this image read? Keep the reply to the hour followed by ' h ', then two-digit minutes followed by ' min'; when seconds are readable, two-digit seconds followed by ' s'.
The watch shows 11 h 26 min
